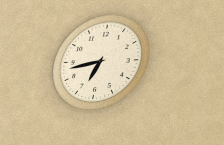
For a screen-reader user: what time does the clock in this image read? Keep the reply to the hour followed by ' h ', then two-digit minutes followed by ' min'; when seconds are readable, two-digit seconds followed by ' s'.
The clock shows 6 h 43 min
